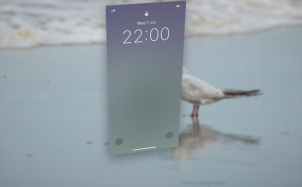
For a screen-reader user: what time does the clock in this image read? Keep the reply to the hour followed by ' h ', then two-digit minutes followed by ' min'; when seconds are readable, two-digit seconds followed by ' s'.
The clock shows 22 h 00 min
